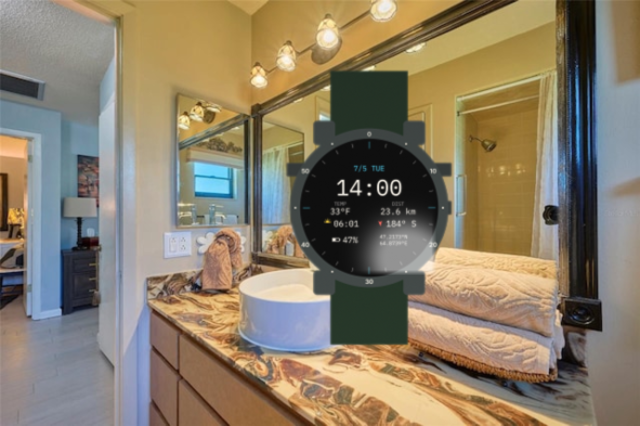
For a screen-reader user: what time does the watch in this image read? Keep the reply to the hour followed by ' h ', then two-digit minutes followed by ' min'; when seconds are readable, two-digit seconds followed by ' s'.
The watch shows 14 h 00 min
